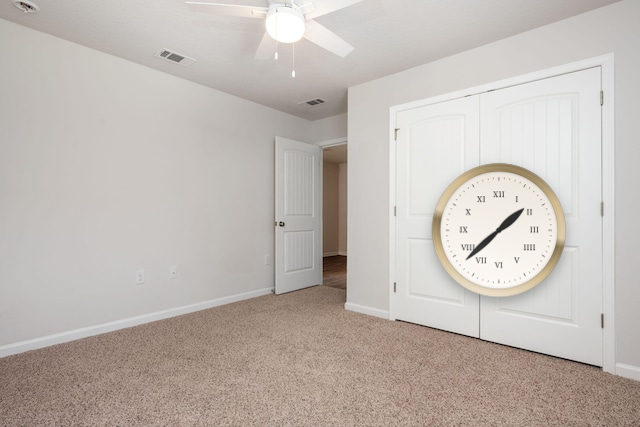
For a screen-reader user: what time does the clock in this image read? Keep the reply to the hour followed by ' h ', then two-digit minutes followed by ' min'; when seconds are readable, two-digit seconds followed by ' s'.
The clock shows 1 h 38 min
